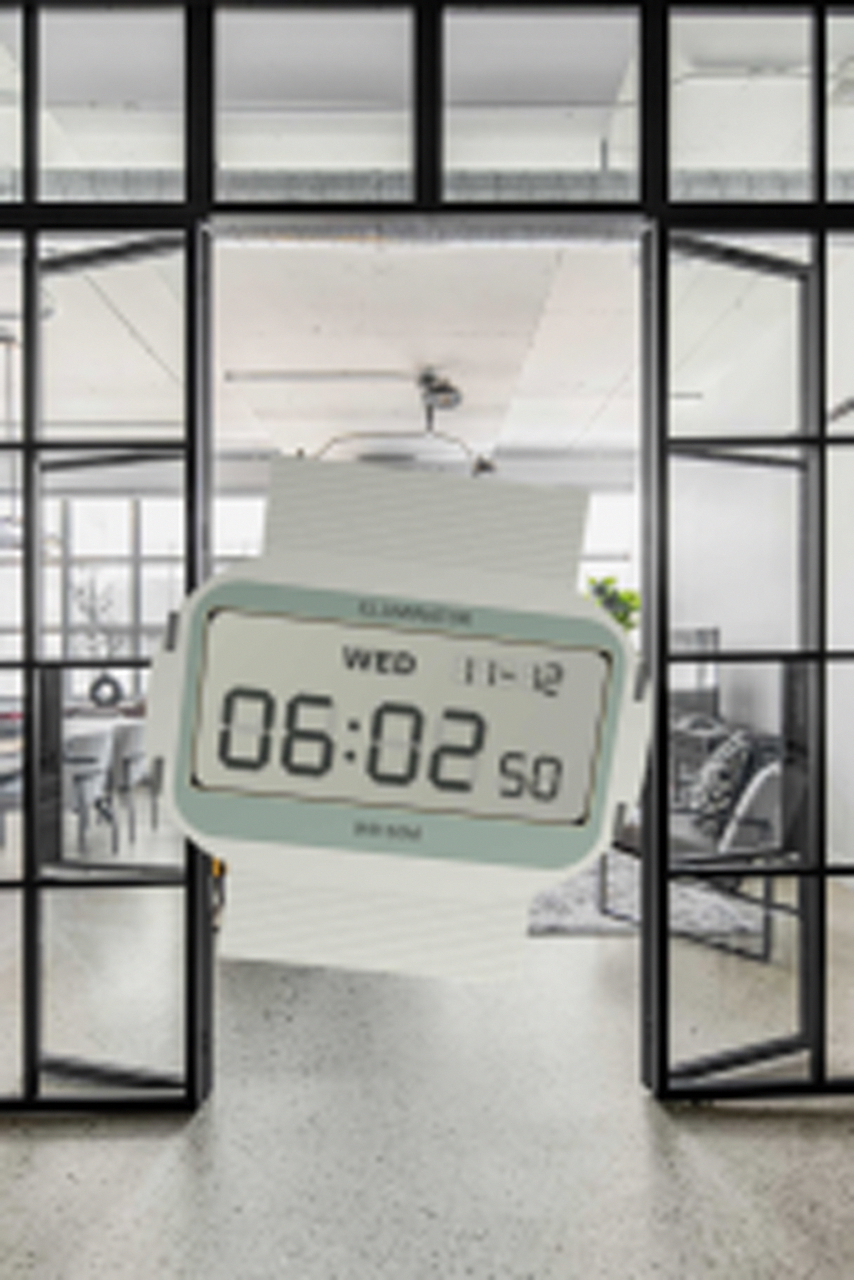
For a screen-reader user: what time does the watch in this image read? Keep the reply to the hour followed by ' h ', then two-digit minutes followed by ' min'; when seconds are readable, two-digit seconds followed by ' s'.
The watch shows 6 h 02 min 50 s
